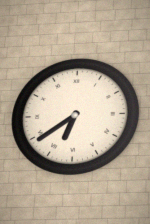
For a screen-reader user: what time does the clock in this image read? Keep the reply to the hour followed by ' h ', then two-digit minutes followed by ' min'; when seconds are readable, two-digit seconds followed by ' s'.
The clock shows 6 h 39 min
